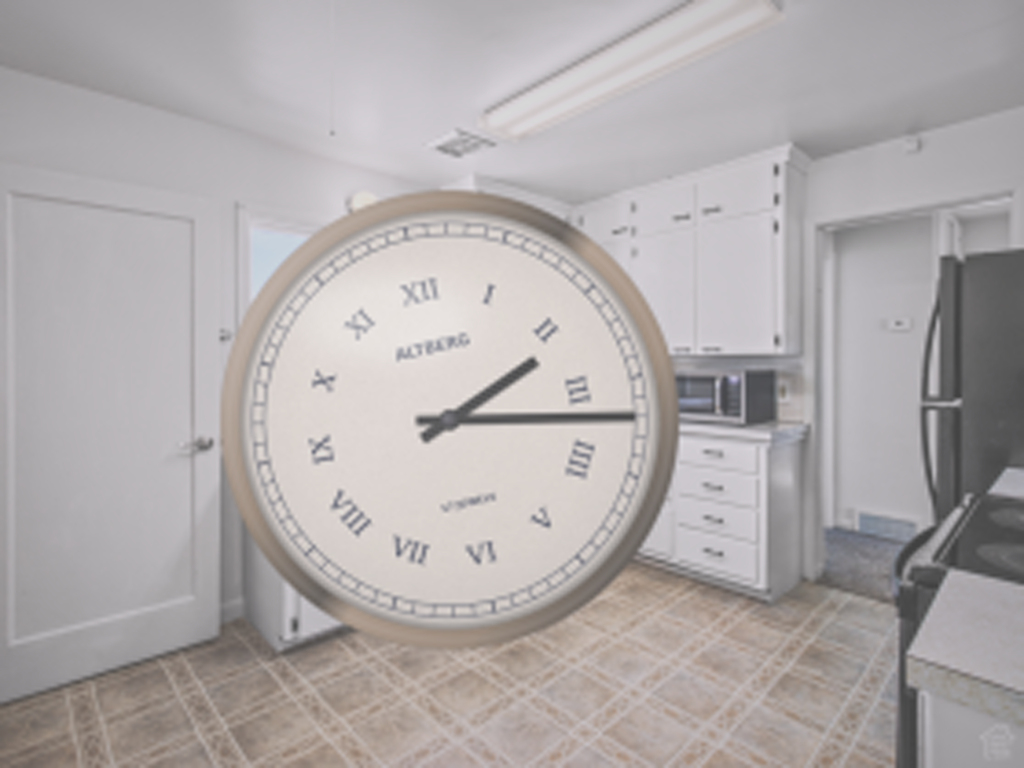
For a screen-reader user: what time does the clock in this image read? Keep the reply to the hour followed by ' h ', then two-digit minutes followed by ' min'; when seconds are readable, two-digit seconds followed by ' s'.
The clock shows 2 h 17 min
